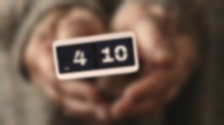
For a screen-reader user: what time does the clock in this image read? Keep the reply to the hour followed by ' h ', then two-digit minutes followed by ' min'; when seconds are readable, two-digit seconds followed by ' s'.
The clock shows 4 h 10 min
